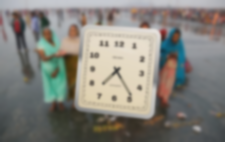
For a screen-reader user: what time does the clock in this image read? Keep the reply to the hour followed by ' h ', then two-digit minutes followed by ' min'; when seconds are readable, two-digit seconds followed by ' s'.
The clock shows 7 h 24 min
